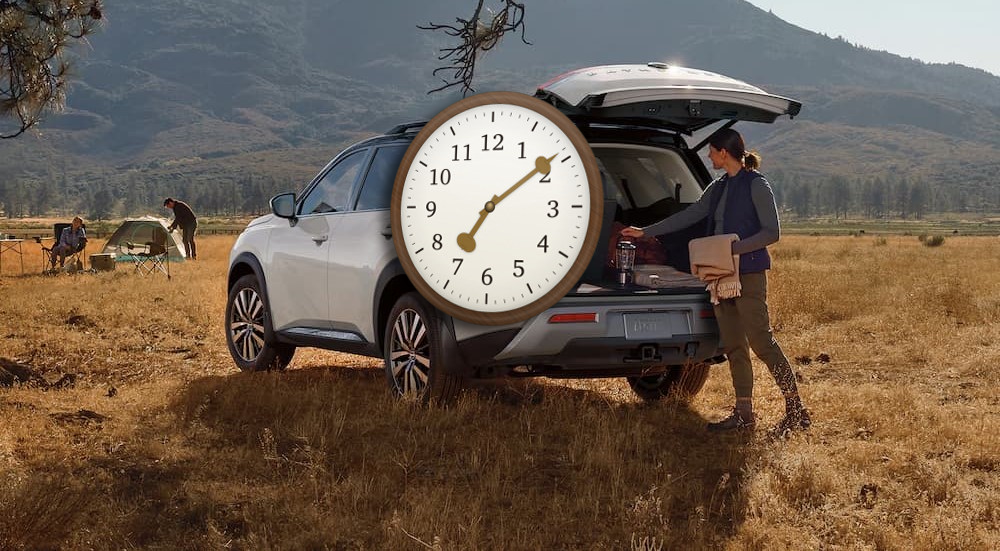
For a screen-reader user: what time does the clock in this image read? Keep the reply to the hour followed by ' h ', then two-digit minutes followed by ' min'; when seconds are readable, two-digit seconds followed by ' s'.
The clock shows 7 h 09 min
